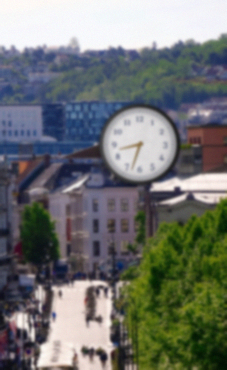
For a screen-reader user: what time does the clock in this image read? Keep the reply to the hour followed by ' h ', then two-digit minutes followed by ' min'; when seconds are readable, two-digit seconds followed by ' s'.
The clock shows 8 h 33 min
